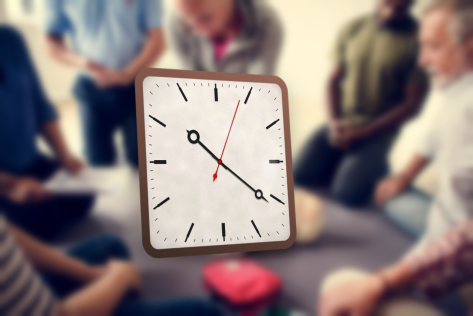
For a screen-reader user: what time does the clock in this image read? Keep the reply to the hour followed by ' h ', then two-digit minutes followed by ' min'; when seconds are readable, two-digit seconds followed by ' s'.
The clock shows 10 h 21 min 04 s
